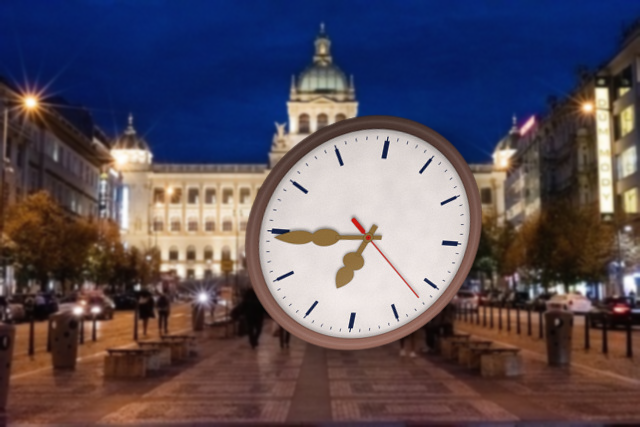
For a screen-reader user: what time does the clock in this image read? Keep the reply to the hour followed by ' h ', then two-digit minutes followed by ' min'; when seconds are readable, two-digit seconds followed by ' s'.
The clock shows 6 h 44 min 22 s
